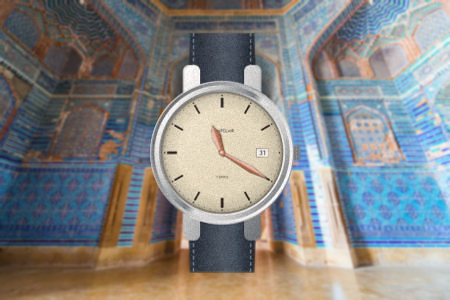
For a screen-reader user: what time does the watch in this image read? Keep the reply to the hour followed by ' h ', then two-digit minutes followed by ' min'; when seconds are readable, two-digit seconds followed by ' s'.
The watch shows 11 h 20 min
